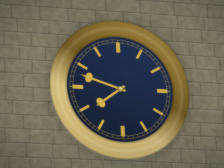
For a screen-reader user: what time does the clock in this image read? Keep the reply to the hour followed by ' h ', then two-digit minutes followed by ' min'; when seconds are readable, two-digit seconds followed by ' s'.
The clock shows 7 h 48 min
